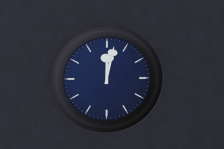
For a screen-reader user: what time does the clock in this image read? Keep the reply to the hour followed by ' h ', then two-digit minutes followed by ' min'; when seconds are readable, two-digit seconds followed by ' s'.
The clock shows 12 h 02 min
